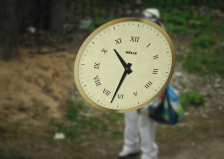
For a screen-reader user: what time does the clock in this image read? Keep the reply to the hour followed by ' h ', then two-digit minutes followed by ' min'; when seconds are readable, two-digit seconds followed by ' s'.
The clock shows 10 h 32 min
